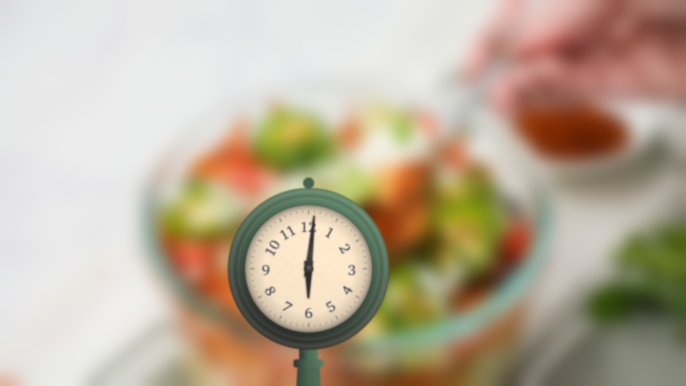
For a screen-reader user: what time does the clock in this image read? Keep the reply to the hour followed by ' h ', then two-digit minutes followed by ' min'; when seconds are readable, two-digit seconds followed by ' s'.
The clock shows 6 h 01 min
